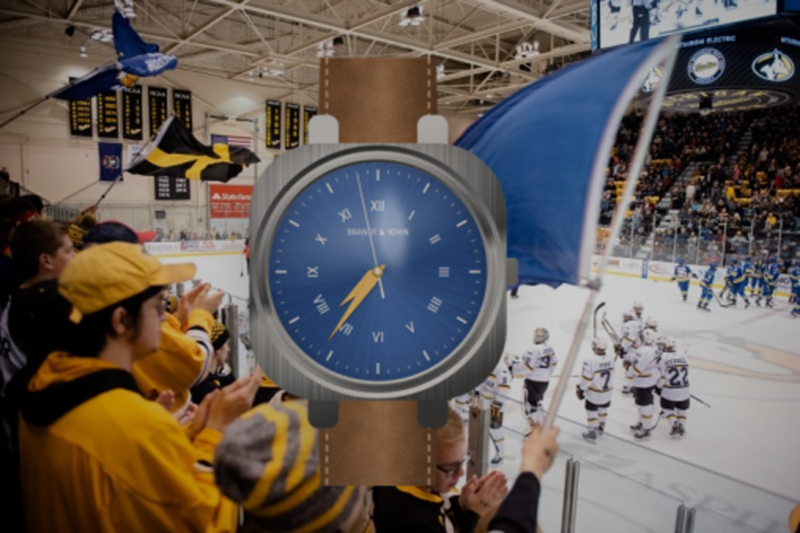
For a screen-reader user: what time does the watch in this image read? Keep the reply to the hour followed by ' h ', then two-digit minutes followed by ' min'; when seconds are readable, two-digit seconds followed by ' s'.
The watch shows 7 h 35 min 58 s
